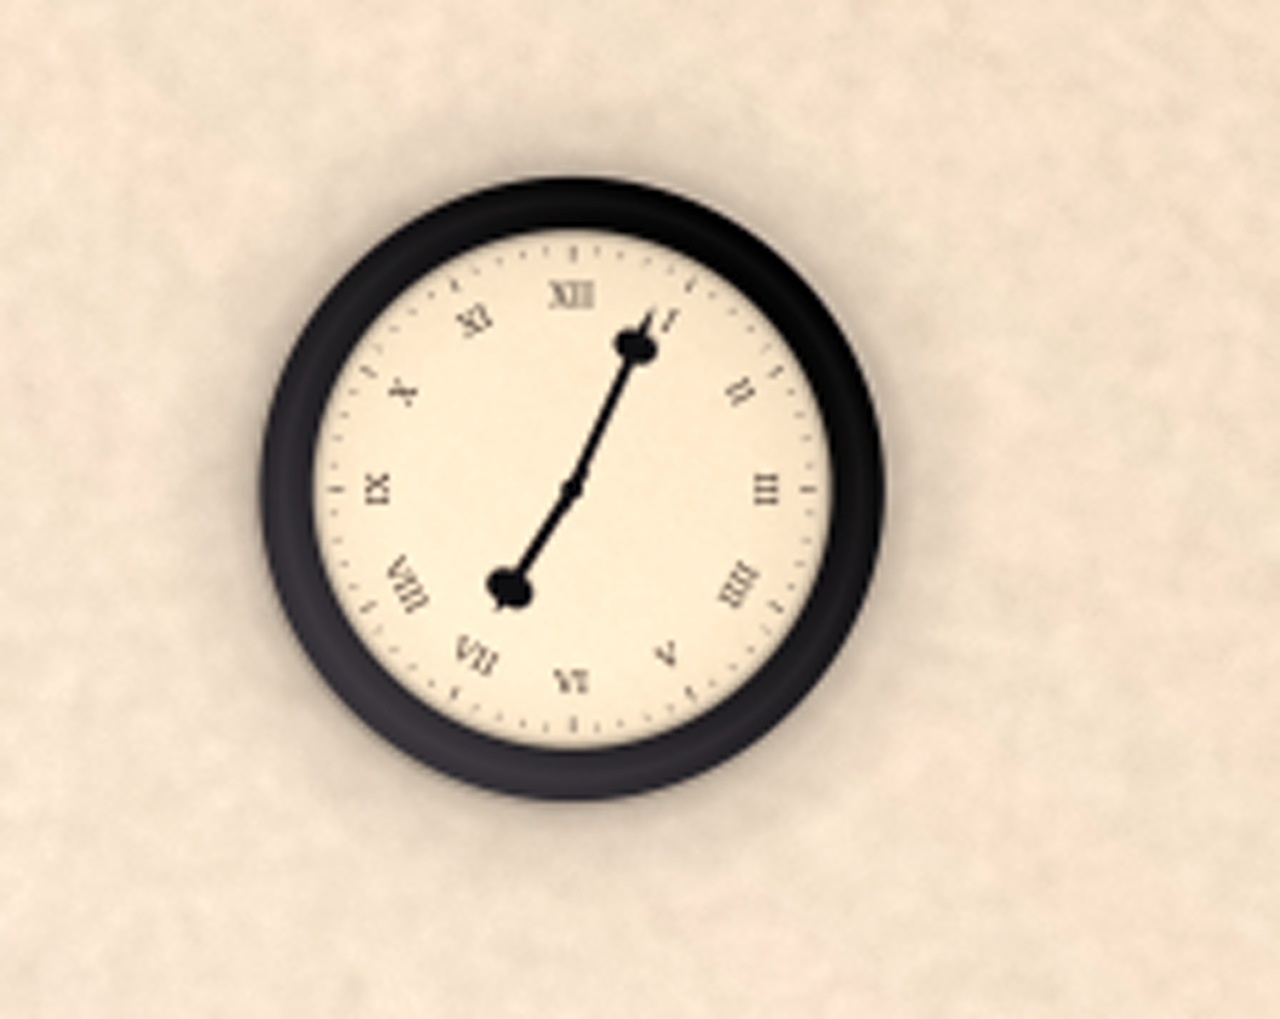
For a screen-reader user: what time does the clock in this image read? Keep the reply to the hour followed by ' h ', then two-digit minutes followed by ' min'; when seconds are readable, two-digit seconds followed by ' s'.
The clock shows 7 h 04 min
